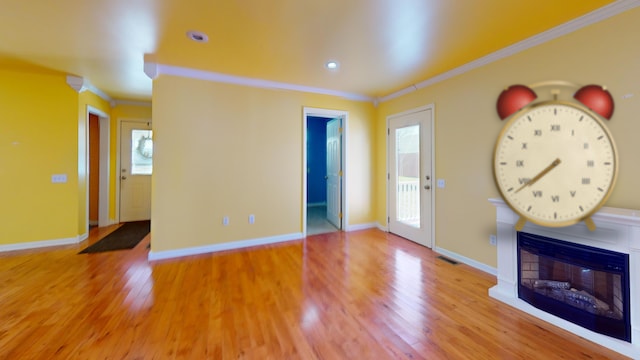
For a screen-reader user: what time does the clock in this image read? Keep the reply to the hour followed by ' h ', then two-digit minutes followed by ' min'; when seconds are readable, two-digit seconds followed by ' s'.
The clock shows 7 h 39 min
